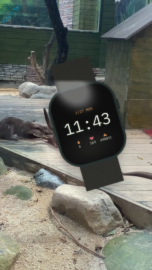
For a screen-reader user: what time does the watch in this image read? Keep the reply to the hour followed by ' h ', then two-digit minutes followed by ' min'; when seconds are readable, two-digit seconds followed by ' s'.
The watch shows 11 h 43 min
